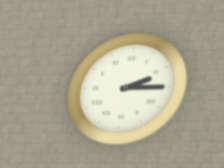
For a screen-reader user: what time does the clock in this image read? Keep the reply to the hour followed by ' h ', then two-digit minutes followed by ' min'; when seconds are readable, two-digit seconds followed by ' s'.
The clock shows 2 h 15 min
